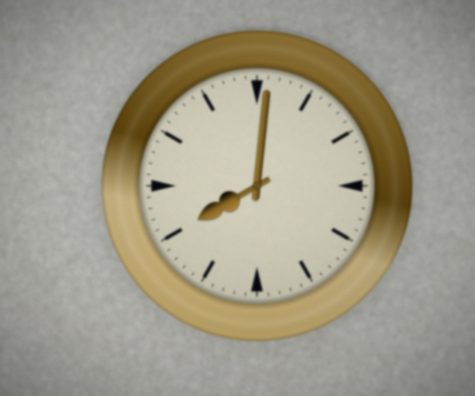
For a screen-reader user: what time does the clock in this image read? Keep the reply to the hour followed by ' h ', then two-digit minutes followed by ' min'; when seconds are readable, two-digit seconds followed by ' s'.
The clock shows 8 h 01 min
